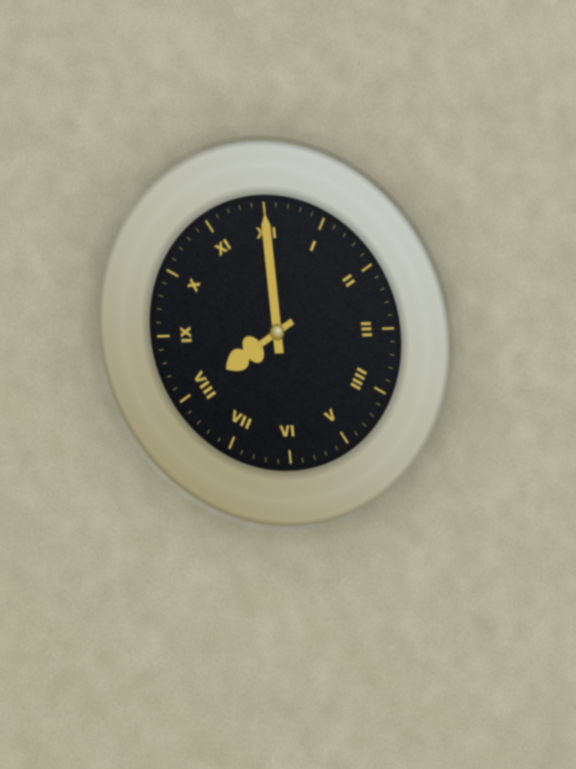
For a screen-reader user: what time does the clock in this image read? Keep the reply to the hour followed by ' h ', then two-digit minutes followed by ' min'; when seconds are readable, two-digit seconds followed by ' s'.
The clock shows 8 h 00 min
